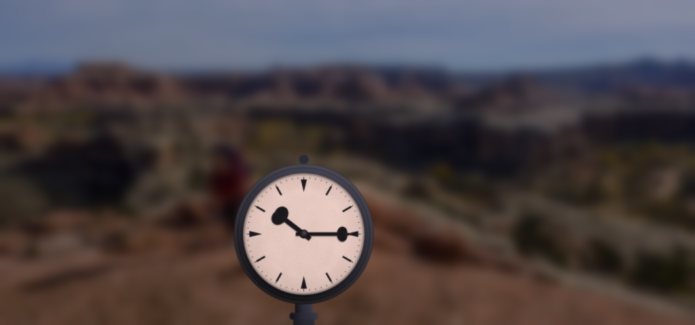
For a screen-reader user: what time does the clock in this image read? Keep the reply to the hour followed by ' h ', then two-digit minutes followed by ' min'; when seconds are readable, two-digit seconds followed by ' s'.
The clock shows 10 h 15 min
